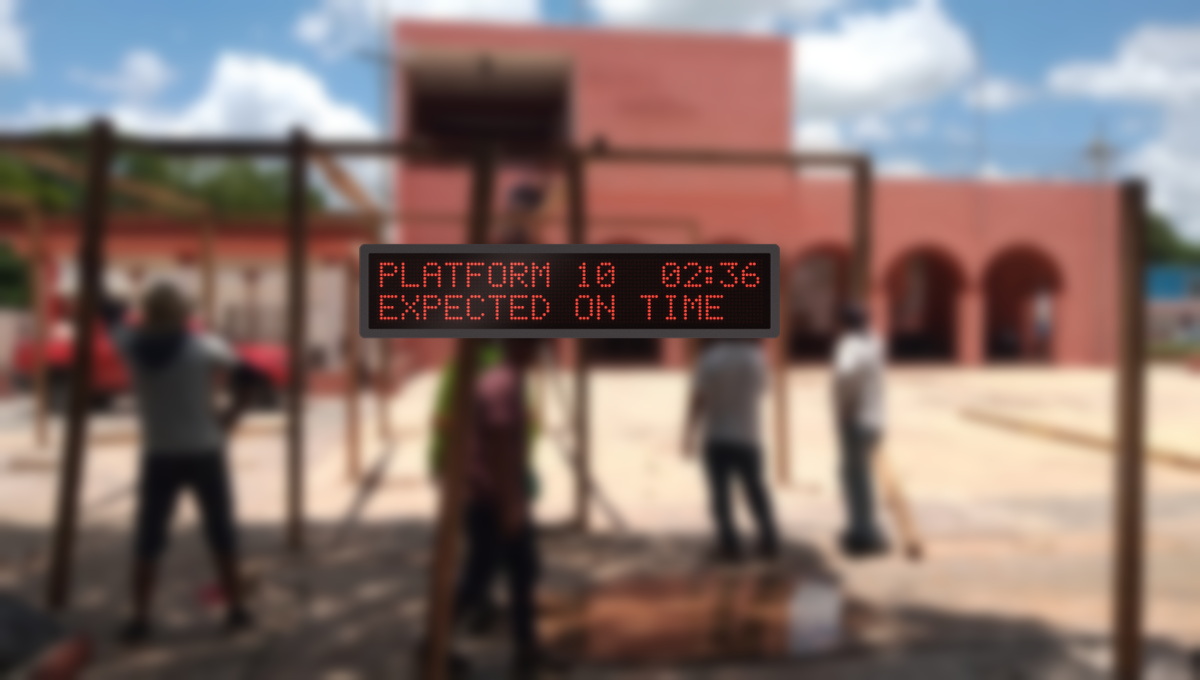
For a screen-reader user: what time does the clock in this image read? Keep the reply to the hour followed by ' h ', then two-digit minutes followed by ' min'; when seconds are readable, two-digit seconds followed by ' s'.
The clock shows 2 h 36 min
